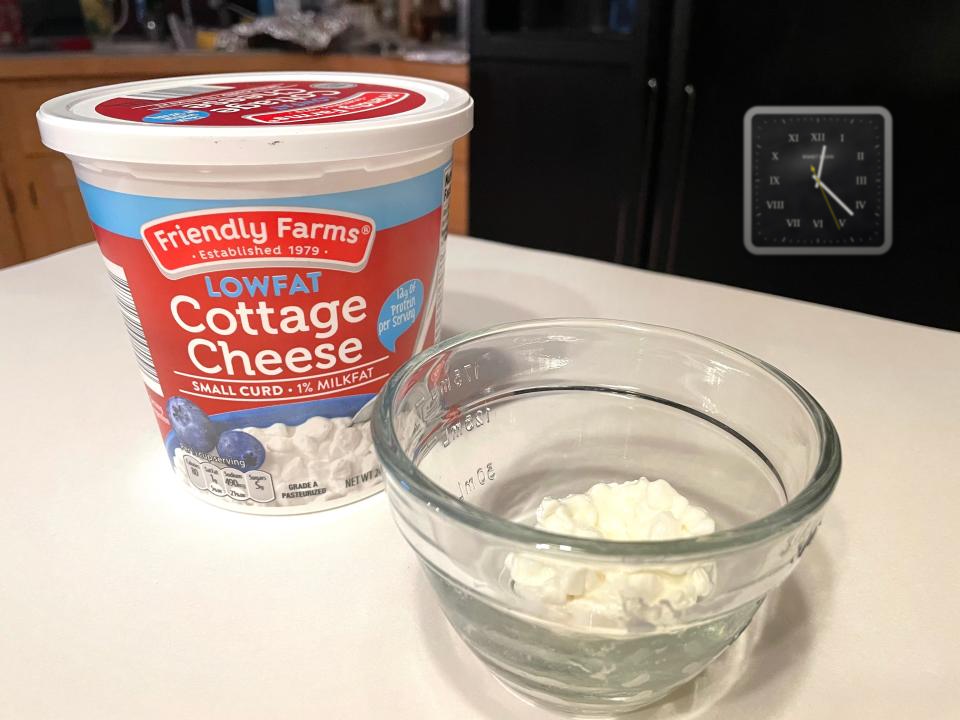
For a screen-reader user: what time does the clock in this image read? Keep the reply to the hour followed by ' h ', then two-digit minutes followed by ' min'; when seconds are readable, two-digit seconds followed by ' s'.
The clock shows 12 h 22 min 26 s
